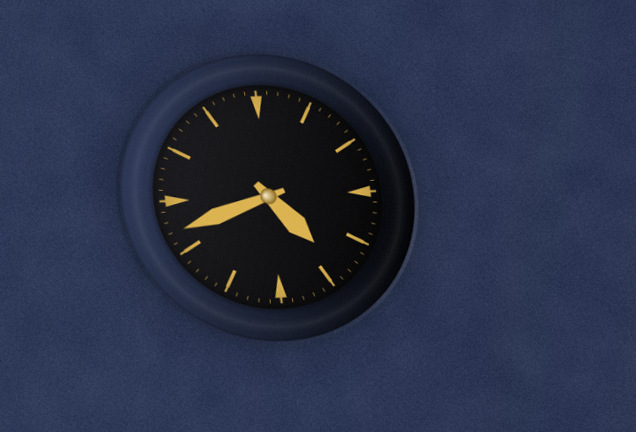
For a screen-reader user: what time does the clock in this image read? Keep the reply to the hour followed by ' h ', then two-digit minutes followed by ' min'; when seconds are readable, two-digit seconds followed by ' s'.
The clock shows 4 h 42 min
